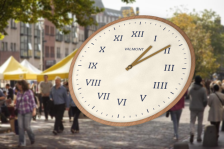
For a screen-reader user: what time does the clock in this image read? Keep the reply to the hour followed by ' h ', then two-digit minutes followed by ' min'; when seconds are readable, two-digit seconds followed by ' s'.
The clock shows 1 h 09 min
